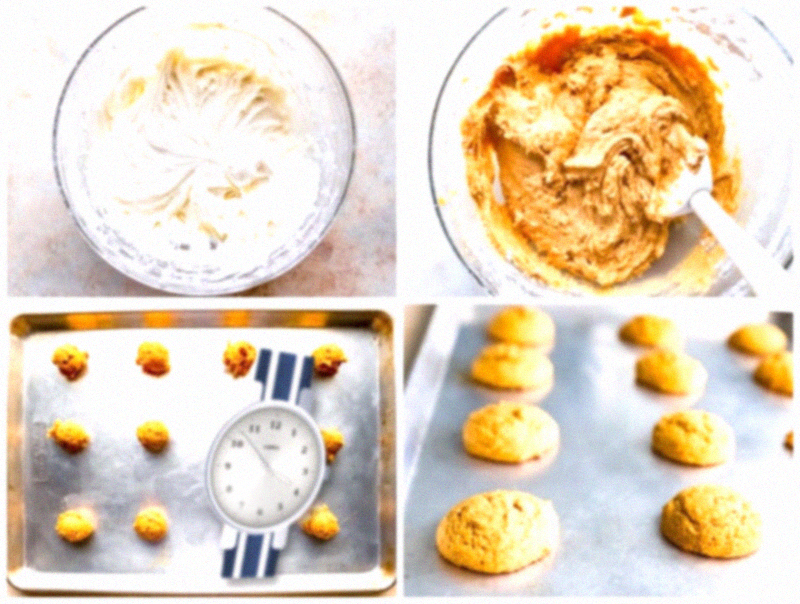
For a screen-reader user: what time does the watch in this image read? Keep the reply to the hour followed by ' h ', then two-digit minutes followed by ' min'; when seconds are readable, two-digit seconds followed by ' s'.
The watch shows 3 h 52 min
